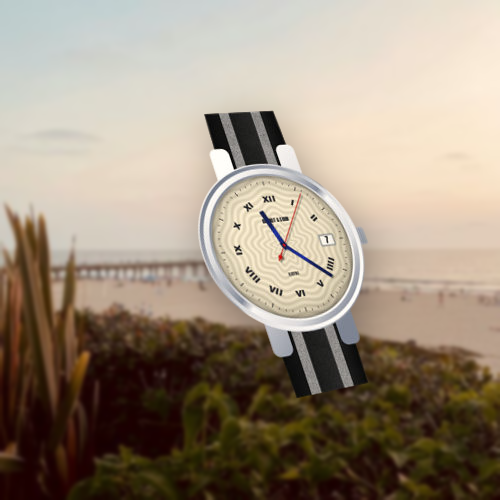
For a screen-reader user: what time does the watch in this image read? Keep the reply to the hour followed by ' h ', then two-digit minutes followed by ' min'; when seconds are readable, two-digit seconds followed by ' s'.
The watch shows 11 h 22 min 06 s
